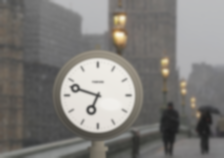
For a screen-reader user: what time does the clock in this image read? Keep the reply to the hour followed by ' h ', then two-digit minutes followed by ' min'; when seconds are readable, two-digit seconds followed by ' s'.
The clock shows 6 h 48 min
